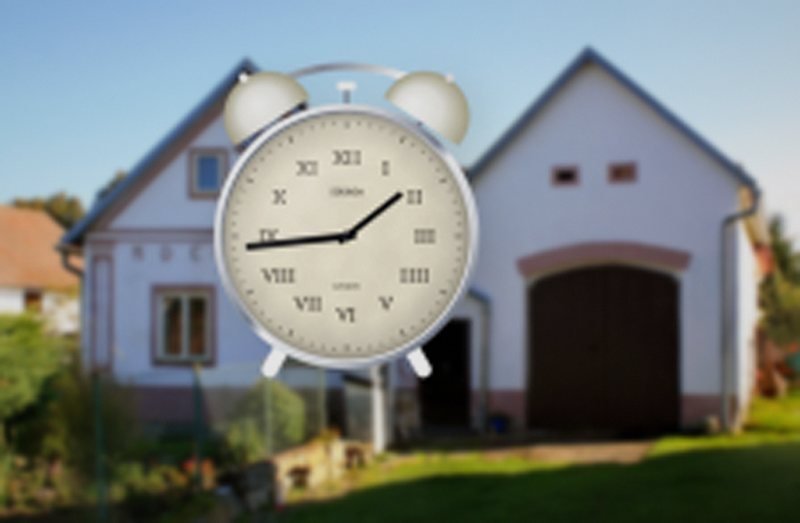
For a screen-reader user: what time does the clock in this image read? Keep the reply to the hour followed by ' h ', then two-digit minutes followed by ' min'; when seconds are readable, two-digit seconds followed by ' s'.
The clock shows 1 h 44 min
